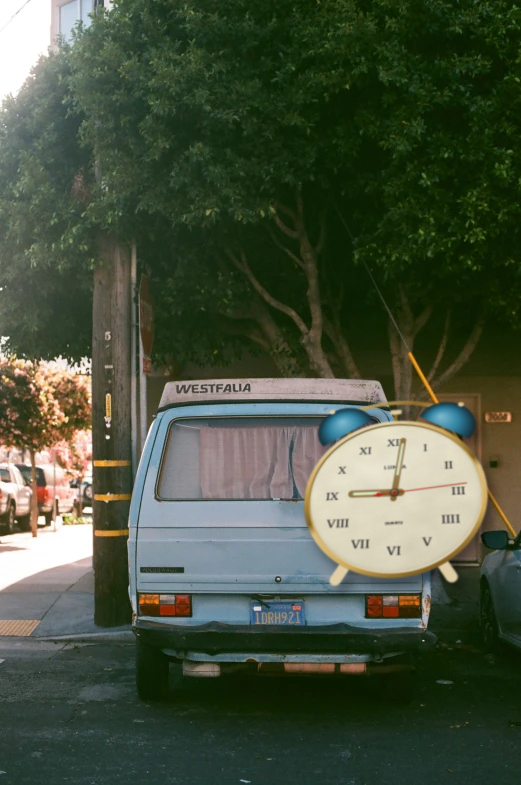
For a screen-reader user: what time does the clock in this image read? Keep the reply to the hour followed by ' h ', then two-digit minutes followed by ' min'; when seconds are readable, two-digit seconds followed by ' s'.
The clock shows 9 h 01 min 14 s
